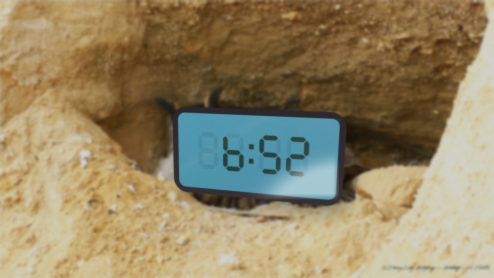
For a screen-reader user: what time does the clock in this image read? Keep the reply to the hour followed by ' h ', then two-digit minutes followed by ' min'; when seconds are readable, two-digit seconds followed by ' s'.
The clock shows 6 h 52 min
